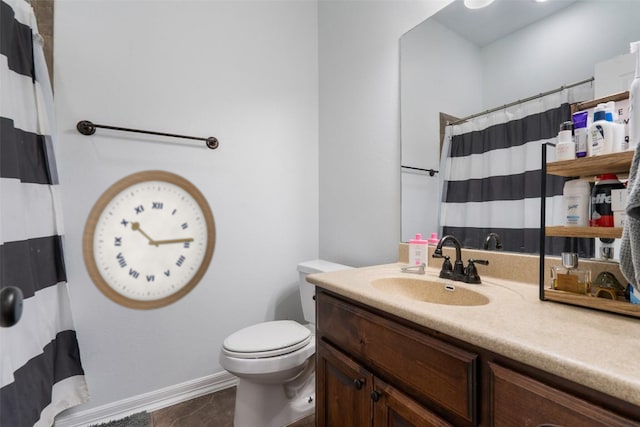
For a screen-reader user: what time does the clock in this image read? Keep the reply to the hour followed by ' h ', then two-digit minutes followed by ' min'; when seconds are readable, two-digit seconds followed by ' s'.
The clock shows 10 h 14 min
